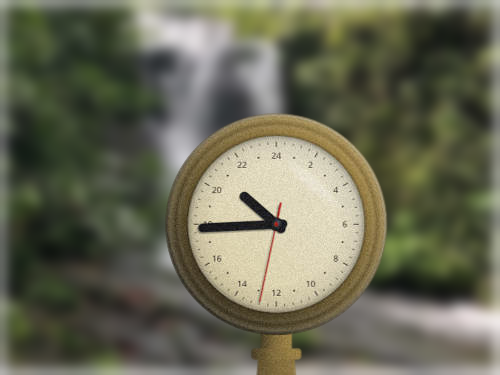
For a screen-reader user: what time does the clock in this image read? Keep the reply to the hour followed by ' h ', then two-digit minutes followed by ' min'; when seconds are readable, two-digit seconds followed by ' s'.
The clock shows 20 h 44 min 32 s
